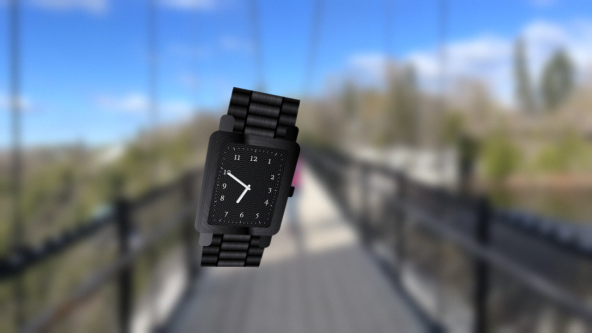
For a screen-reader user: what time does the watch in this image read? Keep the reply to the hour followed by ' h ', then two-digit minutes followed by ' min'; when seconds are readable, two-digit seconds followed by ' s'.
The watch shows 6 h 50 min
